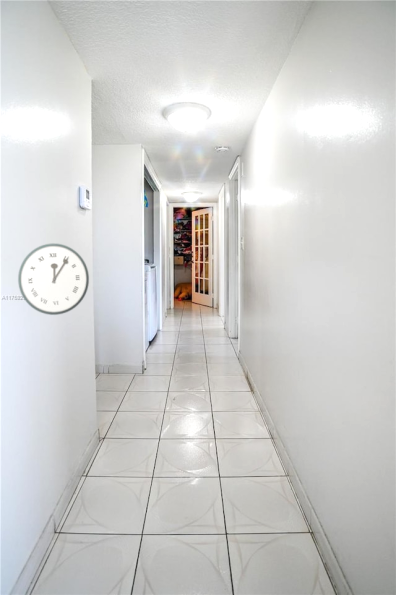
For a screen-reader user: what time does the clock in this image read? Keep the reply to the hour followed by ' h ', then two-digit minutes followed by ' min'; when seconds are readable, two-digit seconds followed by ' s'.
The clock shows 12 h 06 min
